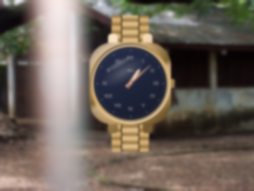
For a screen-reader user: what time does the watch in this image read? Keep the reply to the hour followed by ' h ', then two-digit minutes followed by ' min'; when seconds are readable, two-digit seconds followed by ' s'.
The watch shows 1 h 08 min
